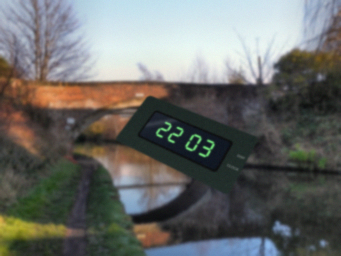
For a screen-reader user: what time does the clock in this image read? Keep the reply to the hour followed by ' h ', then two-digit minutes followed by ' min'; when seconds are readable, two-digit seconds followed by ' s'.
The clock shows 22 h 03 min
